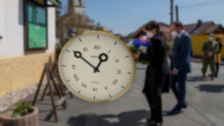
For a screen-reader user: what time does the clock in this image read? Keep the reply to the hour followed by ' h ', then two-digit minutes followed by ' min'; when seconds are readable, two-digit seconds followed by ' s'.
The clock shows 12 h 51 min
